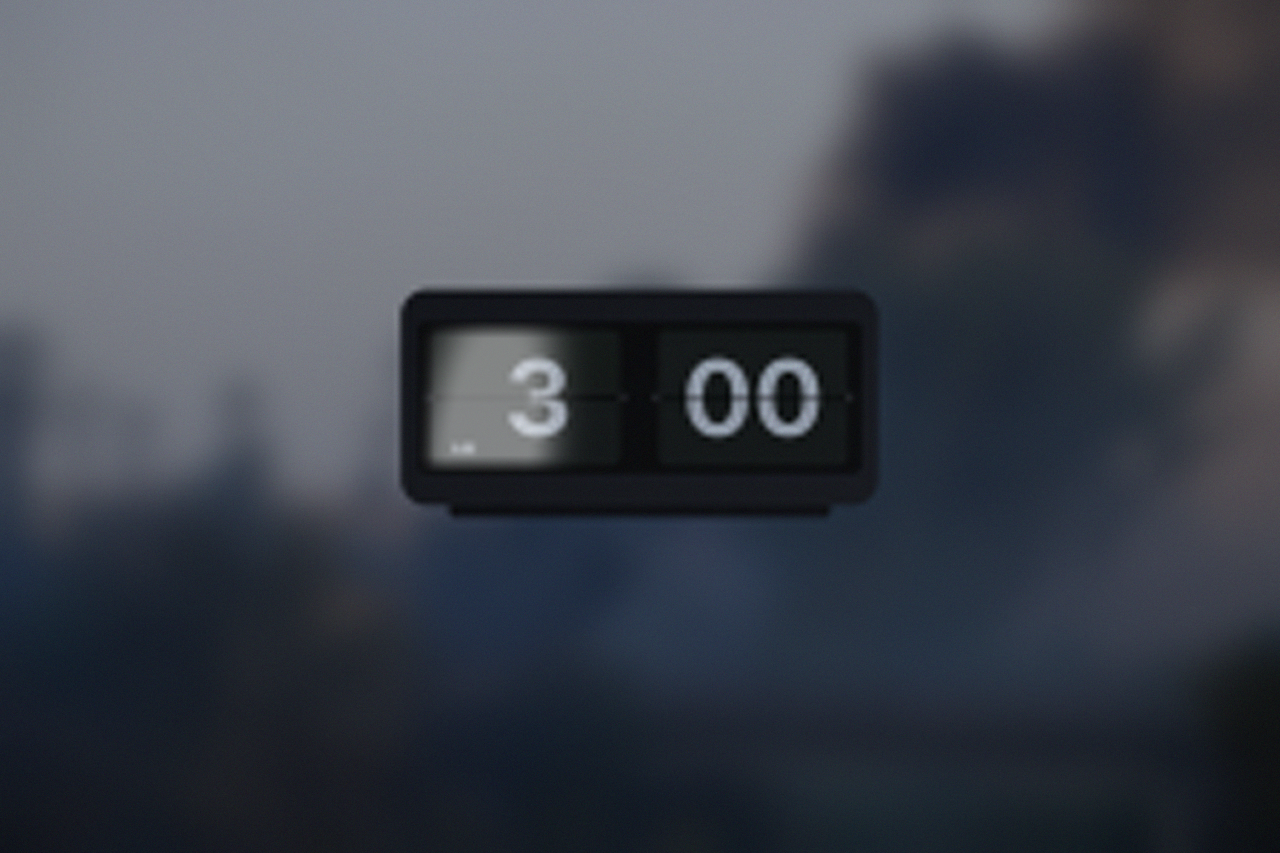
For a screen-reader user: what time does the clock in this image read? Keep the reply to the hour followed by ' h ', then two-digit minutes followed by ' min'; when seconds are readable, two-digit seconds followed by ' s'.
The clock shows 3 h 00 min
